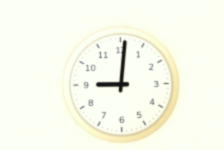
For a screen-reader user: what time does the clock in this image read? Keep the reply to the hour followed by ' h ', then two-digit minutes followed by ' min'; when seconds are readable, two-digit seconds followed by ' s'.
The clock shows 9 h 01 min
